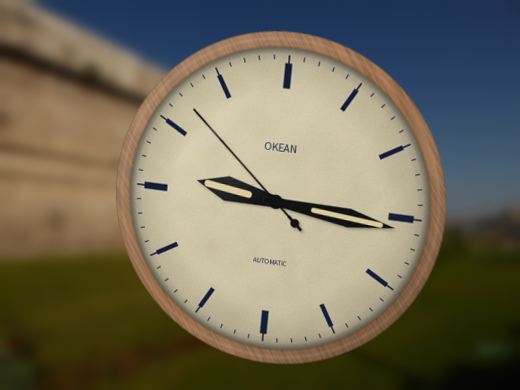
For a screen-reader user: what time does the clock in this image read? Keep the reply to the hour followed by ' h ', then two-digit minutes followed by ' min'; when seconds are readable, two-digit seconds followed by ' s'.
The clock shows 9 h 15 min 52 s
